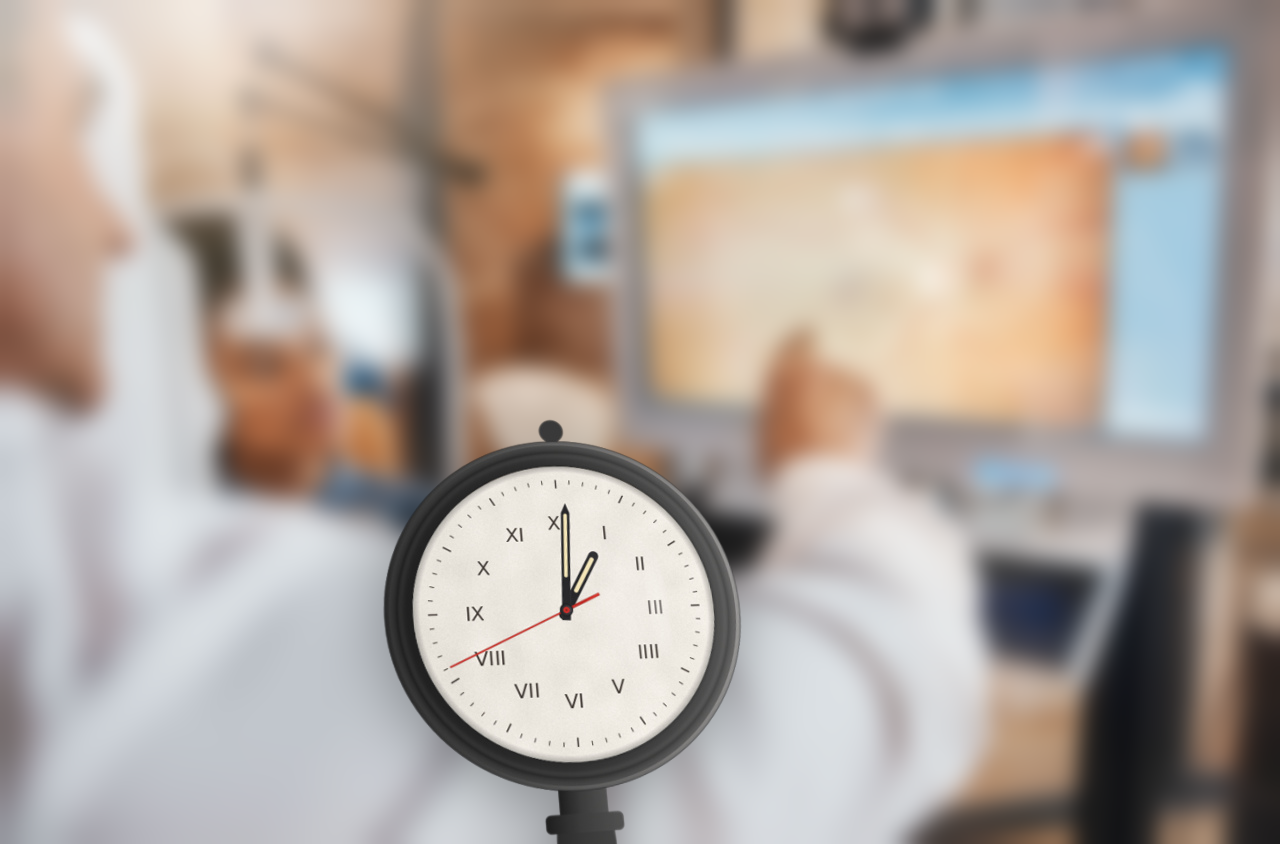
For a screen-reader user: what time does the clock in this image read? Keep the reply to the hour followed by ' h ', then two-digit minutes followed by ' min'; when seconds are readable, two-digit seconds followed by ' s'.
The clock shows 1 h 00 min 41 s
